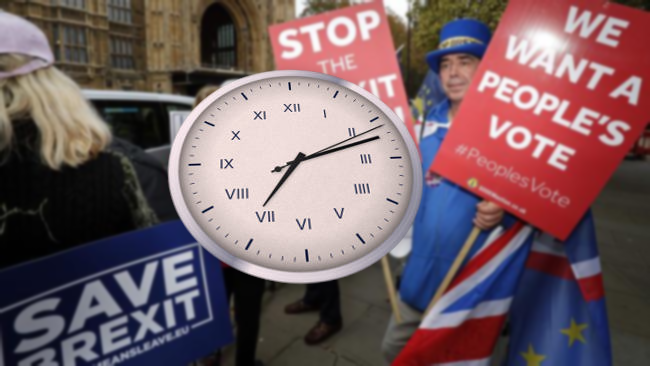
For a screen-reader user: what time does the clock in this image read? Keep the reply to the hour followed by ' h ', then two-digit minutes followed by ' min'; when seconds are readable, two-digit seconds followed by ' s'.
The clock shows 7 h 12 min 11 s
